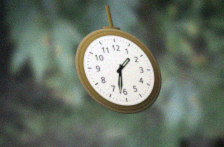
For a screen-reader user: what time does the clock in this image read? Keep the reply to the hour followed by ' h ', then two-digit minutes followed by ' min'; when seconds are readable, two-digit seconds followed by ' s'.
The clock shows 1 h 32 min
